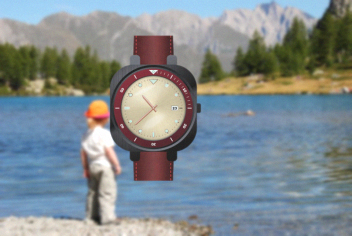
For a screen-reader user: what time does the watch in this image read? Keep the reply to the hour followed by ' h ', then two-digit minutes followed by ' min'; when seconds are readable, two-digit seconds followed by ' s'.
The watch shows 10 h 38 min
